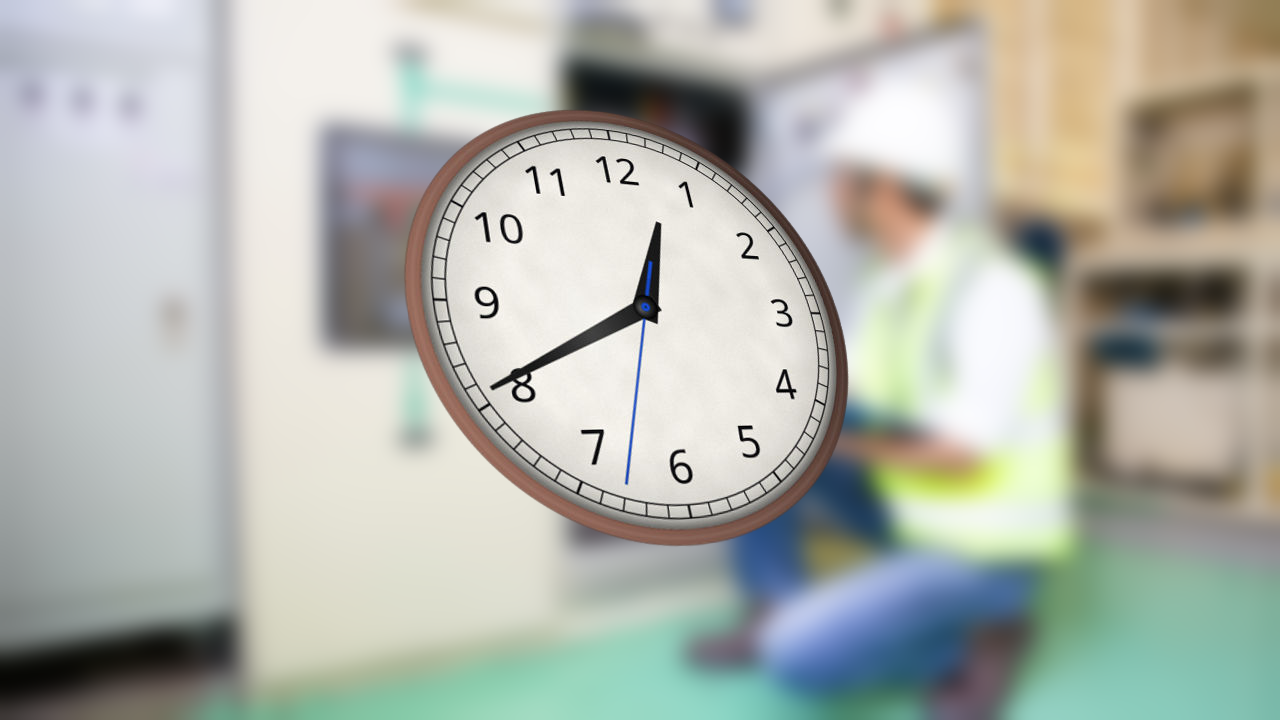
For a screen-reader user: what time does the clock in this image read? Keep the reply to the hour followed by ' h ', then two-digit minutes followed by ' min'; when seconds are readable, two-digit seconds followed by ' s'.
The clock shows 12 h 40 min 33 s
